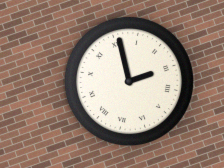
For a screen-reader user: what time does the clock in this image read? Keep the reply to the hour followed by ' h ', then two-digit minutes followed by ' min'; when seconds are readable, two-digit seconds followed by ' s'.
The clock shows 3 h 01 min
